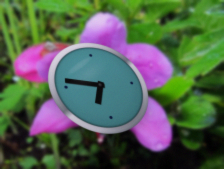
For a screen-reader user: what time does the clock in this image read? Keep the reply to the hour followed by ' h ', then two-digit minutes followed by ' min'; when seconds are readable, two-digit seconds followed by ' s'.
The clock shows 6 h 47 min
